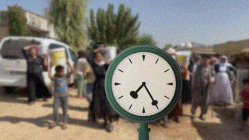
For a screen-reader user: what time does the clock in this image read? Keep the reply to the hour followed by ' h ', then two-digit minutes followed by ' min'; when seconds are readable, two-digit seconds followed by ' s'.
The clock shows 7 h 25 min
